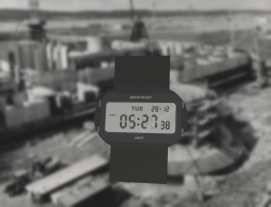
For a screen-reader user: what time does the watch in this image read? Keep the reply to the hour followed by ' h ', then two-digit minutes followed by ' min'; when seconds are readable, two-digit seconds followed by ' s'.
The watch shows 5 h 27 min 38 s
